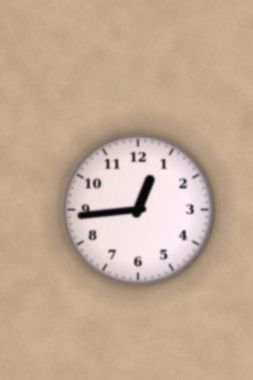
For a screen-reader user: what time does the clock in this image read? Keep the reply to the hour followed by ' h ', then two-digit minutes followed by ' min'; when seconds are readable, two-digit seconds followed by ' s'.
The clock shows 12 h 44 min
